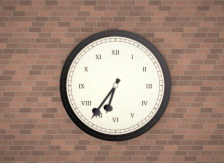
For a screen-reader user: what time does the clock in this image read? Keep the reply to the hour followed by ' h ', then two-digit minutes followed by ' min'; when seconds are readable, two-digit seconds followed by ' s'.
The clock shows 6 h 36 min
